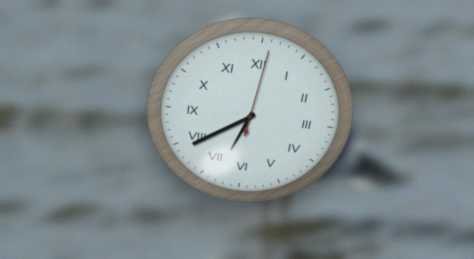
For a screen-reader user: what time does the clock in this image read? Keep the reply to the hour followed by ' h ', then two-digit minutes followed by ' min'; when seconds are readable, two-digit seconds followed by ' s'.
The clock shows 6 h 39 min 01 s
